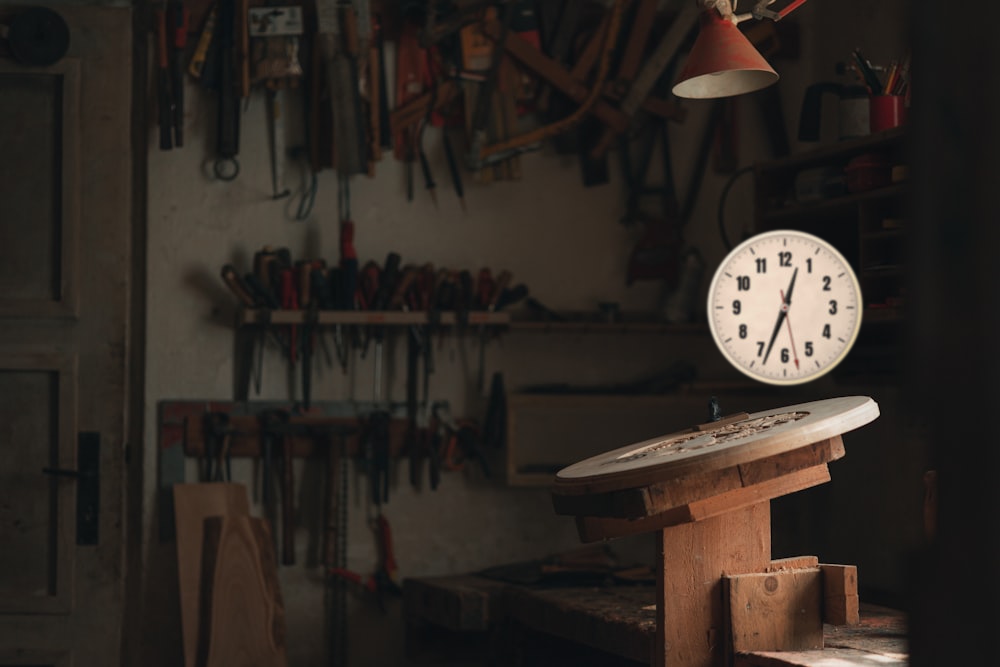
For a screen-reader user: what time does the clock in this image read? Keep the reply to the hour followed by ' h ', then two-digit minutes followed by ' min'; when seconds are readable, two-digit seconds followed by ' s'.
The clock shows 12 h 33 min 28 s
